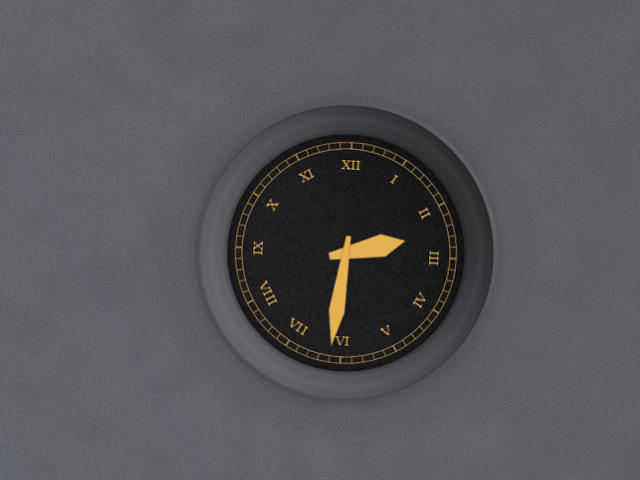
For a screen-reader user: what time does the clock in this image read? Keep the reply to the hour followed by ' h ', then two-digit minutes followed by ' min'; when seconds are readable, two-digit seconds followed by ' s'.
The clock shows 2 h 31 min
